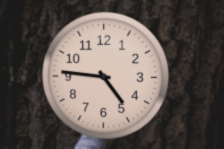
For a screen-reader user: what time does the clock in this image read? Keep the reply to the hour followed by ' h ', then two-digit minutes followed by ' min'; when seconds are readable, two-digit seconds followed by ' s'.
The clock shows 4 h 46 min
